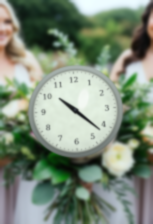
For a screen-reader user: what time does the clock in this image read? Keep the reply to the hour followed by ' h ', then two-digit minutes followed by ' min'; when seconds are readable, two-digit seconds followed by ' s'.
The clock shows 10 h 22 min
